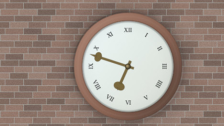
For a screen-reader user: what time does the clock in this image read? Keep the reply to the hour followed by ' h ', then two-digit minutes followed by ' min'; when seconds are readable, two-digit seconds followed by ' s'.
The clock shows 6 h 48 min
